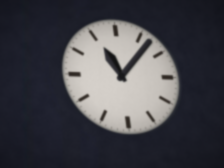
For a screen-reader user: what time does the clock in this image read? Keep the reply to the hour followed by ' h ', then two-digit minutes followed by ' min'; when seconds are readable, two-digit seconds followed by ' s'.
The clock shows 11 h 07 min
